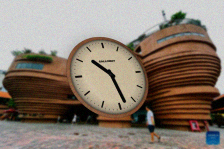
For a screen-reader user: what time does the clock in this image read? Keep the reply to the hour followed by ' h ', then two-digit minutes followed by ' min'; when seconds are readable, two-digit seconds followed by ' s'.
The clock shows 10 h 28 min
